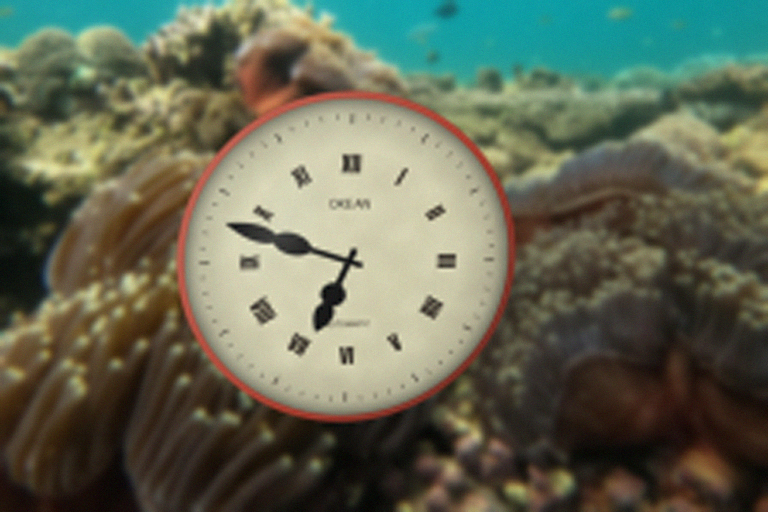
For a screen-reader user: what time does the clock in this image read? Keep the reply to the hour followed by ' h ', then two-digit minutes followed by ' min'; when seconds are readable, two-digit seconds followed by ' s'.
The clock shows 6 h 48 min
